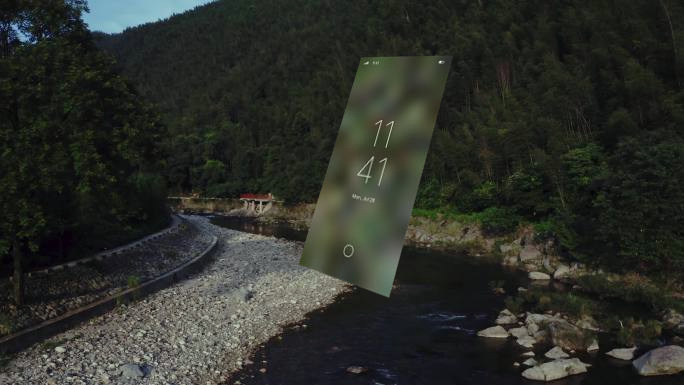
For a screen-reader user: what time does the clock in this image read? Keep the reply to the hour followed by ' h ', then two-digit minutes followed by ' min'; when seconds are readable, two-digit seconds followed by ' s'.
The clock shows 11 h 41 min
